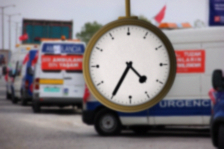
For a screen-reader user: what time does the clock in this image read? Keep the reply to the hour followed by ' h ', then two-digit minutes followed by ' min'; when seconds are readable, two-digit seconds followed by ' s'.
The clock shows 4 h 35 min
